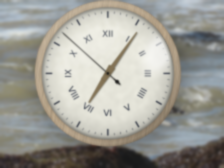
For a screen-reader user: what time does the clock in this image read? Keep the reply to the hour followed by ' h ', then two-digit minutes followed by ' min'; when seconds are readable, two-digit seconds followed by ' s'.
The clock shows 7 h 05 min 52 s
